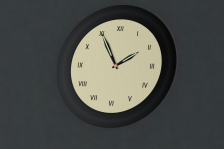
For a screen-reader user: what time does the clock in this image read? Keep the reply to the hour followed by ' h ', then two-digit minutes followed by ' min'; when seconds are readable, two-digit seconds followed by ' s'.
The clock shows 1 h 55 min
